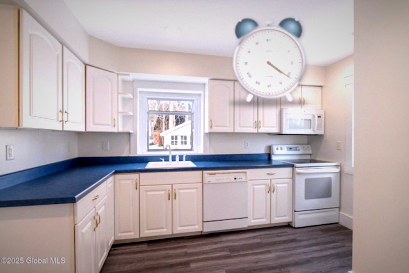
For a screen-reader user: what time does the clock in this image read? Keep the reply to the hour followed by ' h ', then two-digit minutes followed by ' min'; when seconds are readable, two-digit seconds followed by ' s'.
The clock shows 4 h 21 min
